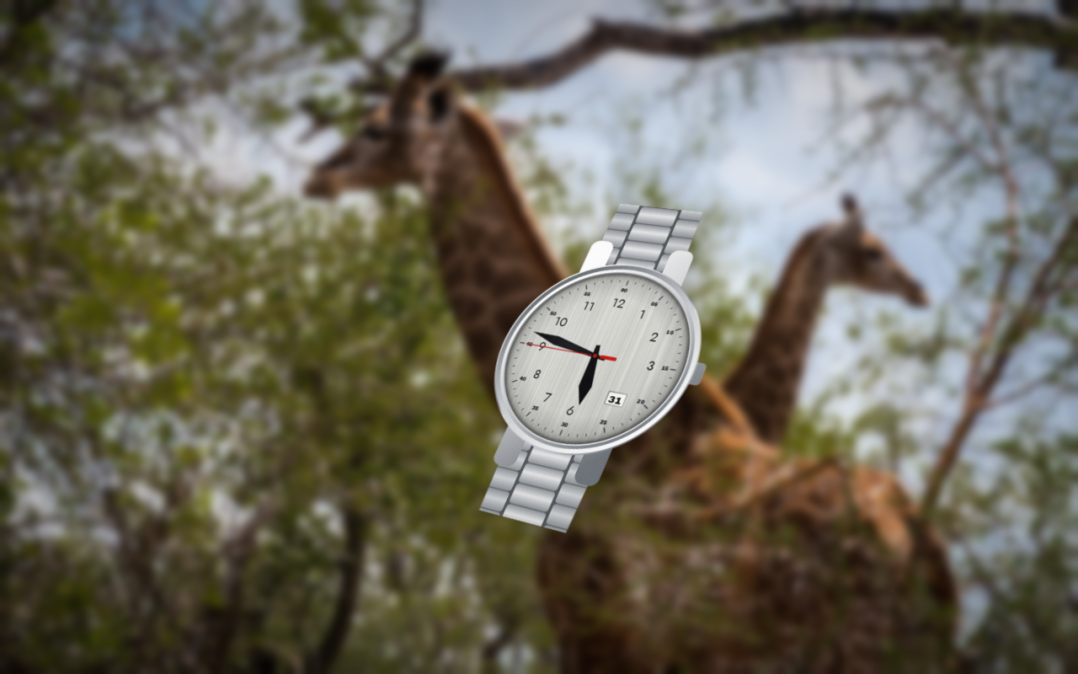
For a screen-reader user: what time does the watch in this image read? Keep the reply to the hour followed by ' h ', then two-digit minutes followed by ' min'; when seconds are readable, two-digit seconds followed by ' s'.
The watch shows 5 h 46 min 45 s
